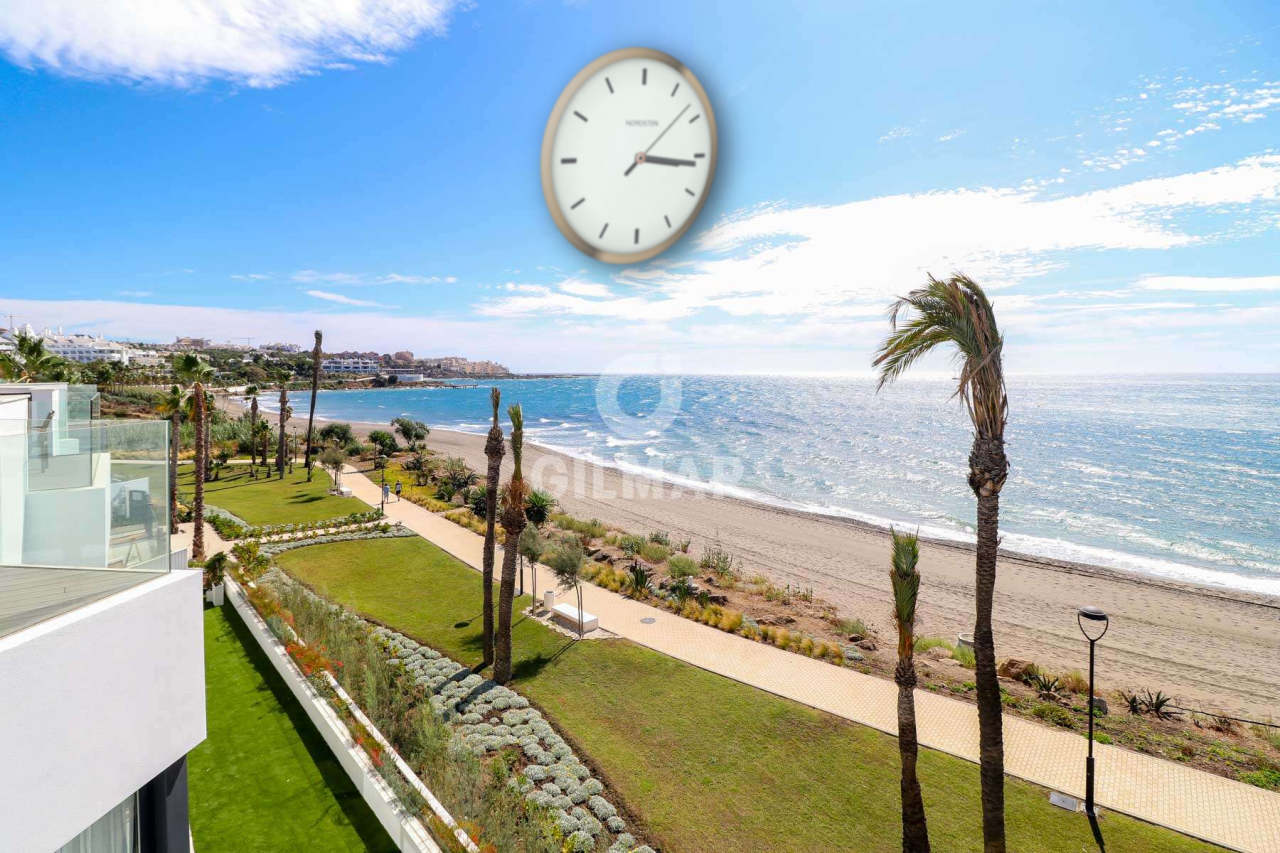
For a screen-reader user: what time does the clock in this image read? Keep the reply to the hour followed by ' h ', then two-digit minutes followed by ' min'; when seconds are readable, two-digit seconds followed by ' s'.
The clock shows 3 h 16 min 08 s
